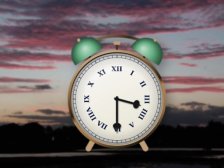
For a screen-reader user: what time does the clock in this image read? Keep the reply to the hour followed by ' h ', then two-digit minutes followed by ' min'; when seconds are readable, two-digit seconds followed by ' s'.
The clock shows 3 h 30 min
